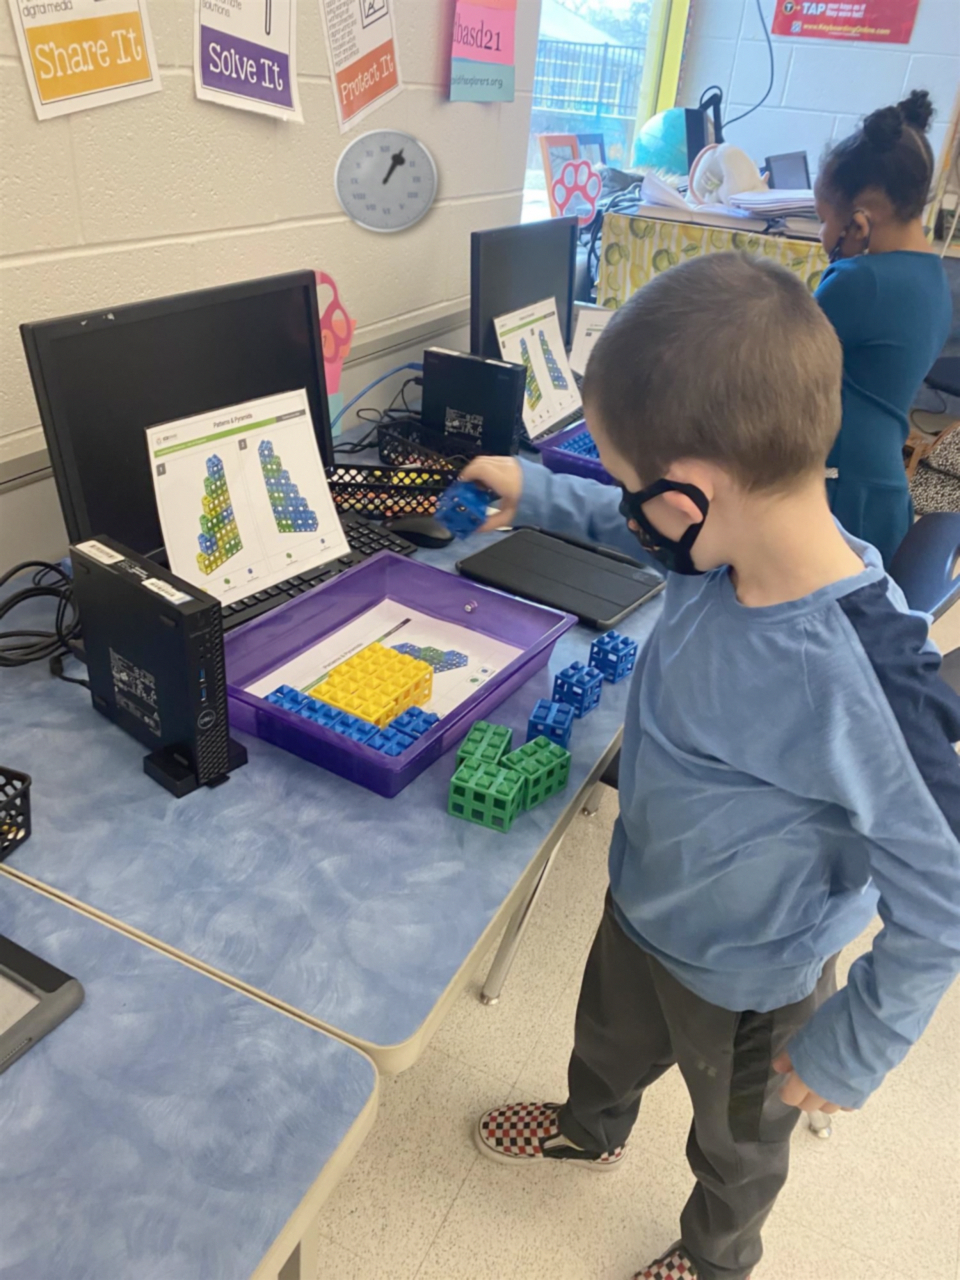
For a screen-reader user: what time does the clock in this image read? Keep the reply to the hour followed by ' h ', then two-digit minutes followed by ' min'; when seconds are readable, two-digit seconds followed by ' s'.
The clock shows 1 h 05 min
